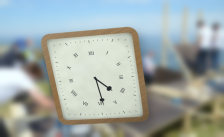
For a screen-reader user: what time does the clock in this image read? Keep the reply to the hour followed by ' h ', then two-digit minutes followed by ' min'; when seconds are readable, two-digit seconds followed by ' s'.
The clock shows 4 h 29 min
